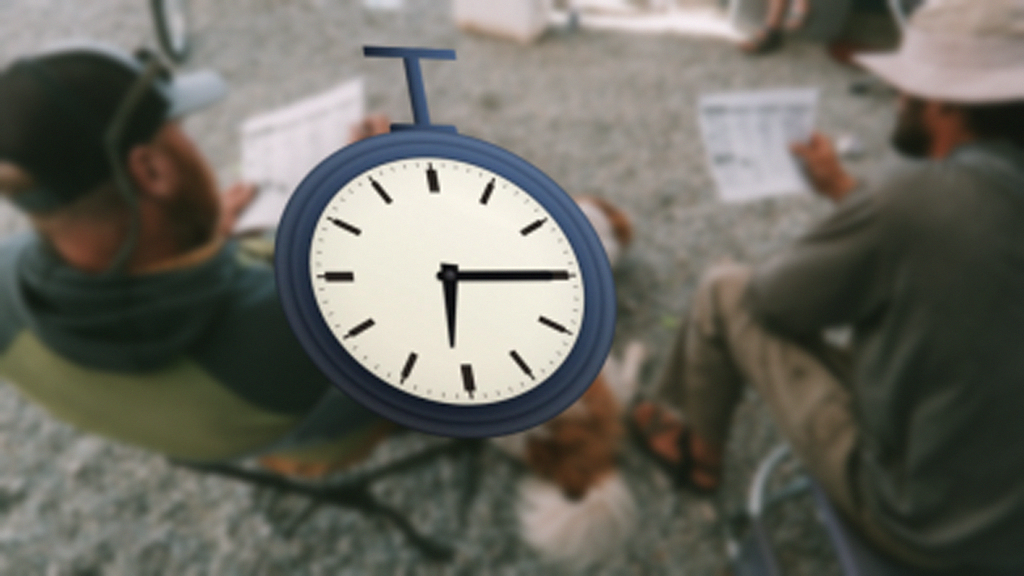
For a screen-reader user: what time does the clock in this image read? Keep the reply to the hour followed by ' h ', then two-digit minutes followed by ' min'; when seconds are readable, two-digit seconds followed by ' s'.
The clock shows 6 h 15 min
